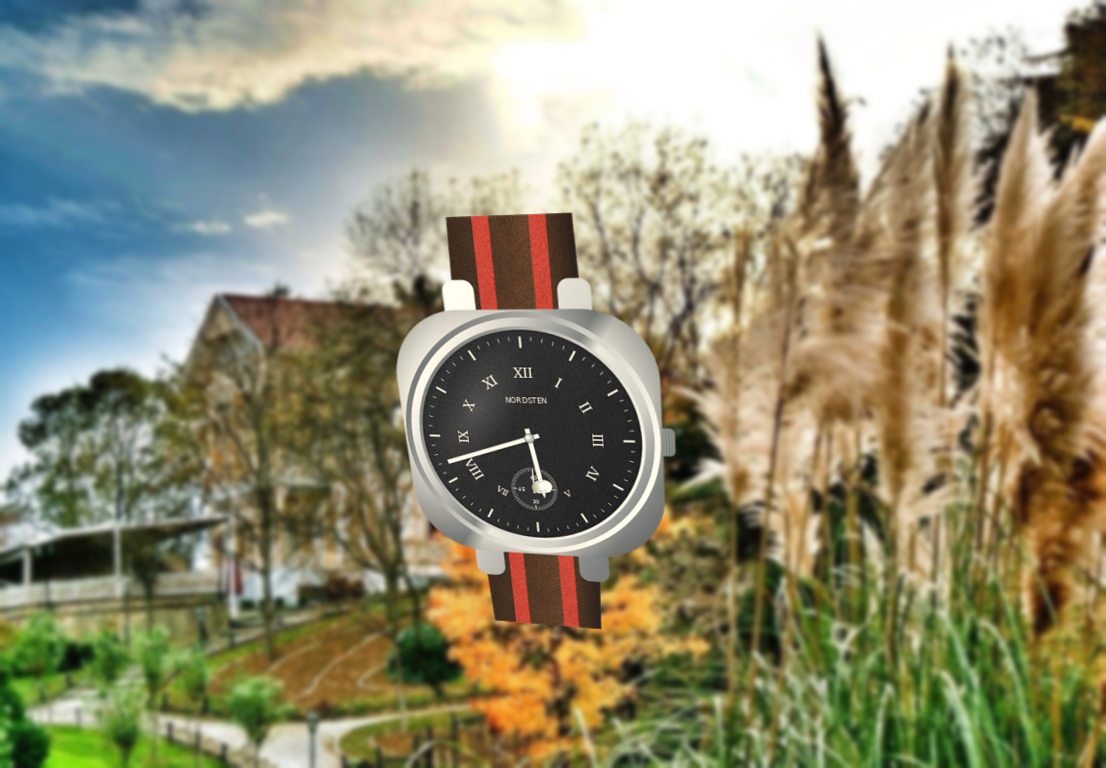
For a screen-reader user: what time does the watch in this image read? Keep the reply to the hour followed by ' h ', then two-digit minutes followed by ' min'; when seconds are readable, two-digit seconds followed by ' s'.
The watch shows 5 h 42 min
